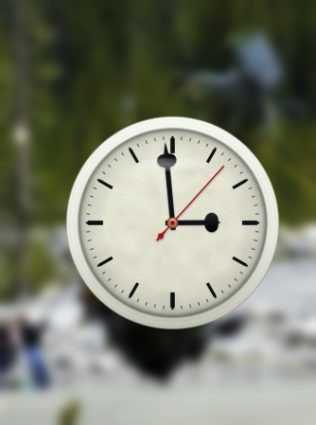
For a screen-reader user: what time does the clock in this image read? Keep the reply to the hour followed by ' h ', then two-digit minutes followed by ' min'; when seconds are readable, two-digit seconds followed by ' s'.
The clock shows 2 h 59 min 07 s
